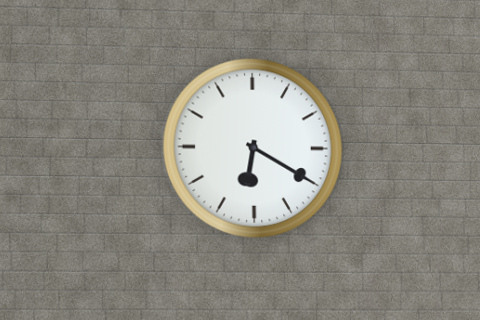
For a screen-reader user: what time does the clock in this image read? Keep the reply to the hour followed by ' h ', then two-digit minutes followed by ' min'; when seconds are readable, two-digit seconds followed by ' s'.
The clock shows 6 h 20 min
